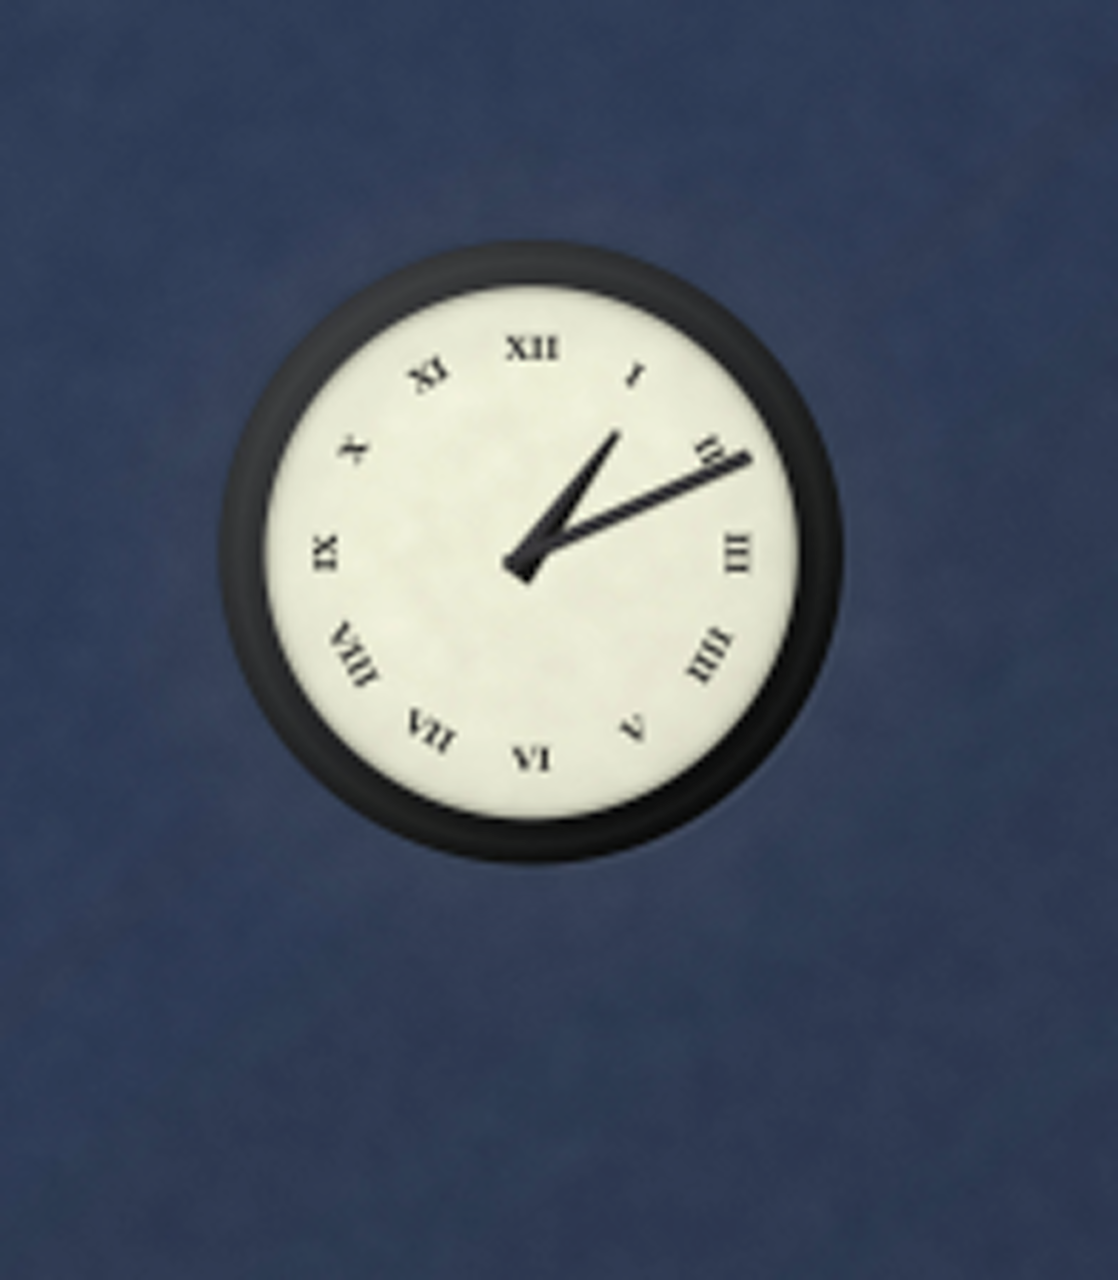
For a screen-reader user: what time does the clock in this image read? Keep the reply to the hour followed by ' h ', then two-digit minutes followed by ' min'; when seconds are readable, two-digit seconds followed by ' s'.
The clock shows 1 h 11 min
